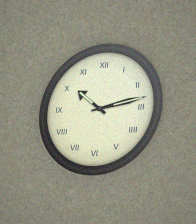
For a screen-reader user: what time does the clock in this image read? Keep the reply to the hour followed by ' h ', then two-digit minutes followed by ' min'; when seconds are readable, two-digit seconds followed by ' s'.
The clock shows 10 h 13 min
